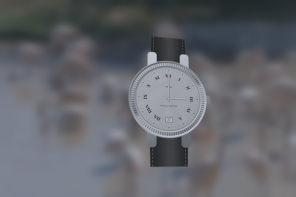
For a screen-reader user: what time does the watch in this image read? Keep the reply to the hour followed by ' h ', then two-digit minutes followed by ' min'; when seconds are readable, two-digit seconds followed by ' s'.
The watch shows 3 h 00 min
